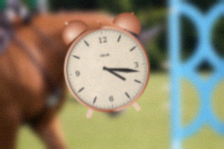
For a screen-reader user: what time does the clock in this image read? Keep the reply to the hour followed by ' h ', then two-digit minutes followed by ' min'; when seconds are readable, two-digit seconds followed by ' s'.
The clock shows 4 h 17 min
